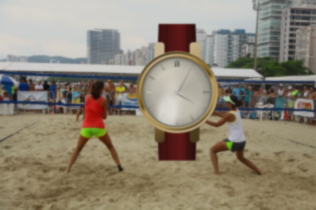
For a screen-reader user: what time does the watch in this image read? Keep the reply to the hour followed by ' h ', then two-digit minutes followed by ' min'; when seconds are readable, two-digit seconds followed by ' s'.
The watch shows 4 h 05 min
